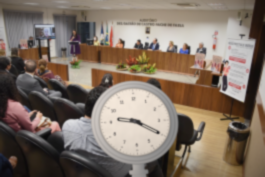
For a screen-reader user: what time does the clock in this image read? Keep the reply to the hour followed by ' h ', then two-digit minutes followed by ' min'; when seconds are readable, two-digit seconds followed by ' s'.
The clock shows 9 h 20 min
